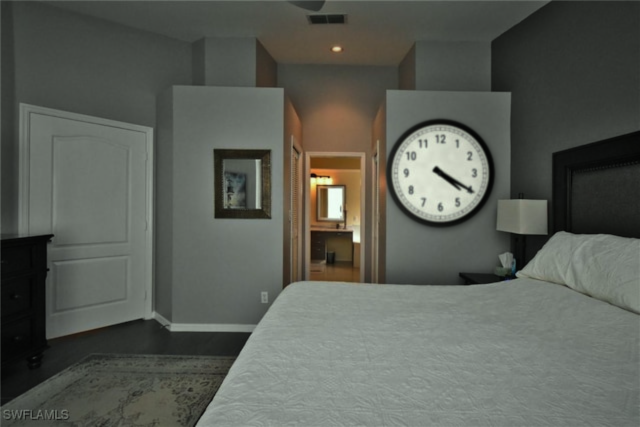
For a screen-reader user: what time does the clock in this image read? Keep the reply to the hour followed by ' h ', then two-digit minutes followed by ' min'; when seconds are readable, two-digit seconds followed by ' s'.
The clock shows 4 h 20 min
